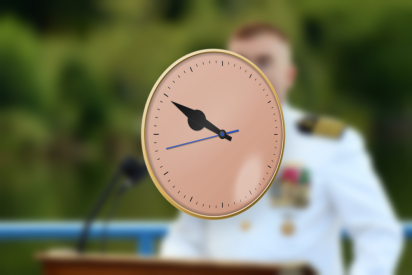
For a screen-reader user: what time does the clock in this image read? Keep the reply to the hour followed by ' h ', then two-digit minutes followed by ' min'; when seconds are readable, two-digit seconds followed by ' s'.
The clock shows 9 h 49 min 43 s
